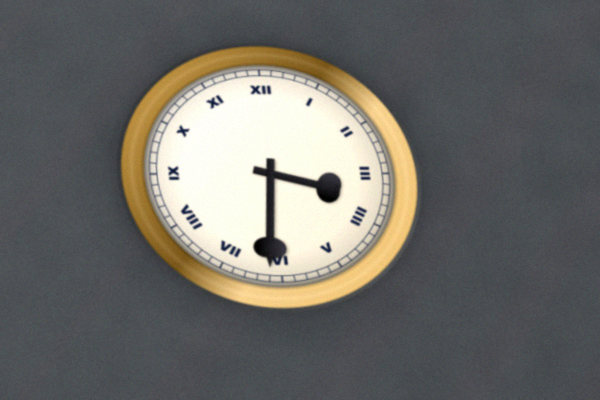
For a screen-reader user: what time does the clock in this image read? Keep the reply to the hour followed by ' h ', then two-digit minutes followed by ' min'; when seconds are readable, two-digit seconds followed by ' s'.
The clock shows 3 h 31 min
